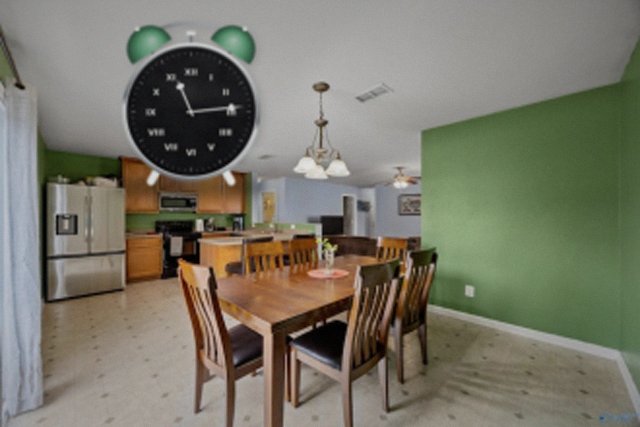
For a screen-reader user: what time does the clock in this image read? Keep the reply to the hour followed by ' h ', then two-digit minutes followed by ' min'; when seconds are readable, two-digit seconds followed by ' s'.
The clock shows 11 h 14 min
